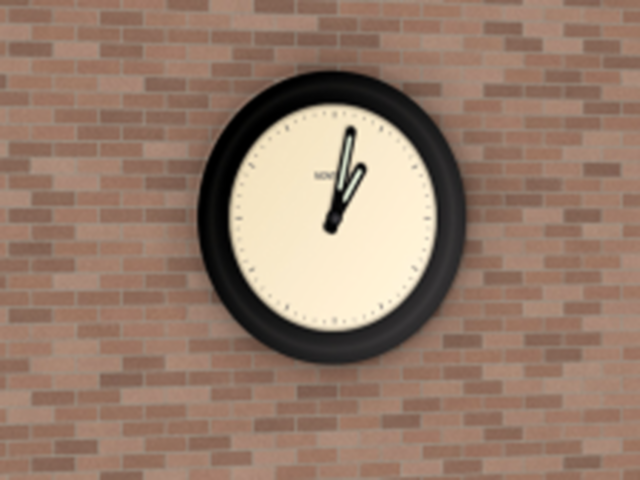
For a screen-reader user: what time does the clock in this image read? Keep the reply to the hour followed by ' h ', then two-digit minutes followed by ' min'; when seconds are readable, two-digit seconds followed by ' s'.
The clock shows 1 h 02 min
